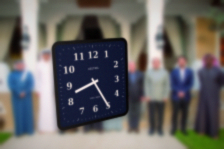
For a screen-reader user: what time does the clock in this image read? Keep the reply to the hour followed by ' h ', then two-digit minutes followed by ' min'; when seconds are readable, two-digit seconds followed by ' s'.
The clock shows 8 h 25 min
